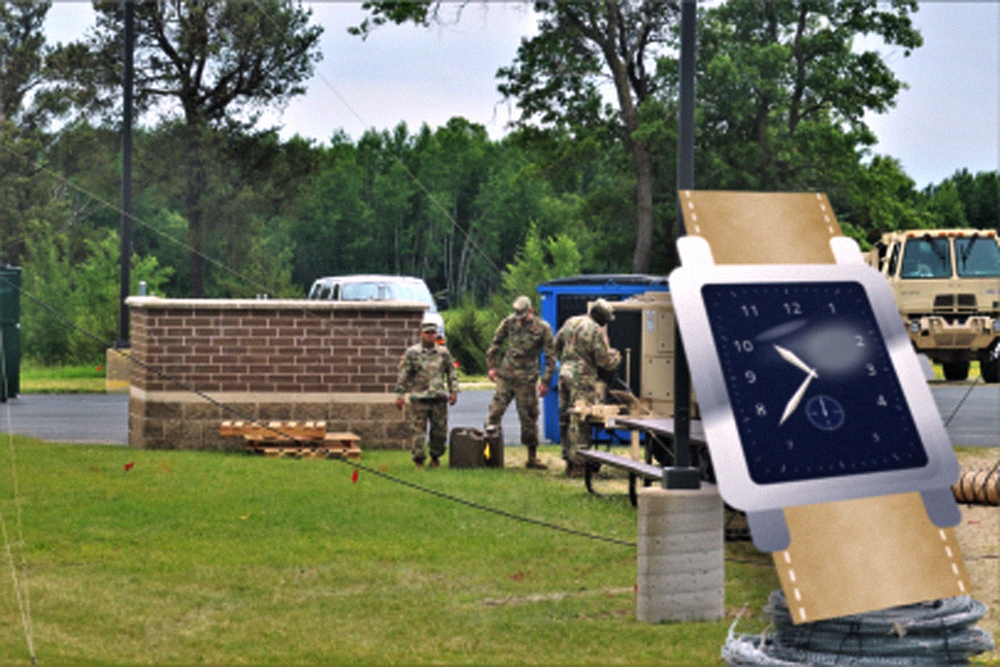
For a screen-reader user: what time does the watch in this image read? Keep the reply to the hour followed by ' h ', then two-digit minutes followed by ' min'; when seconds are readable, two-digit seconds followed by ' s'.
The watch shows 10 h 37 min
